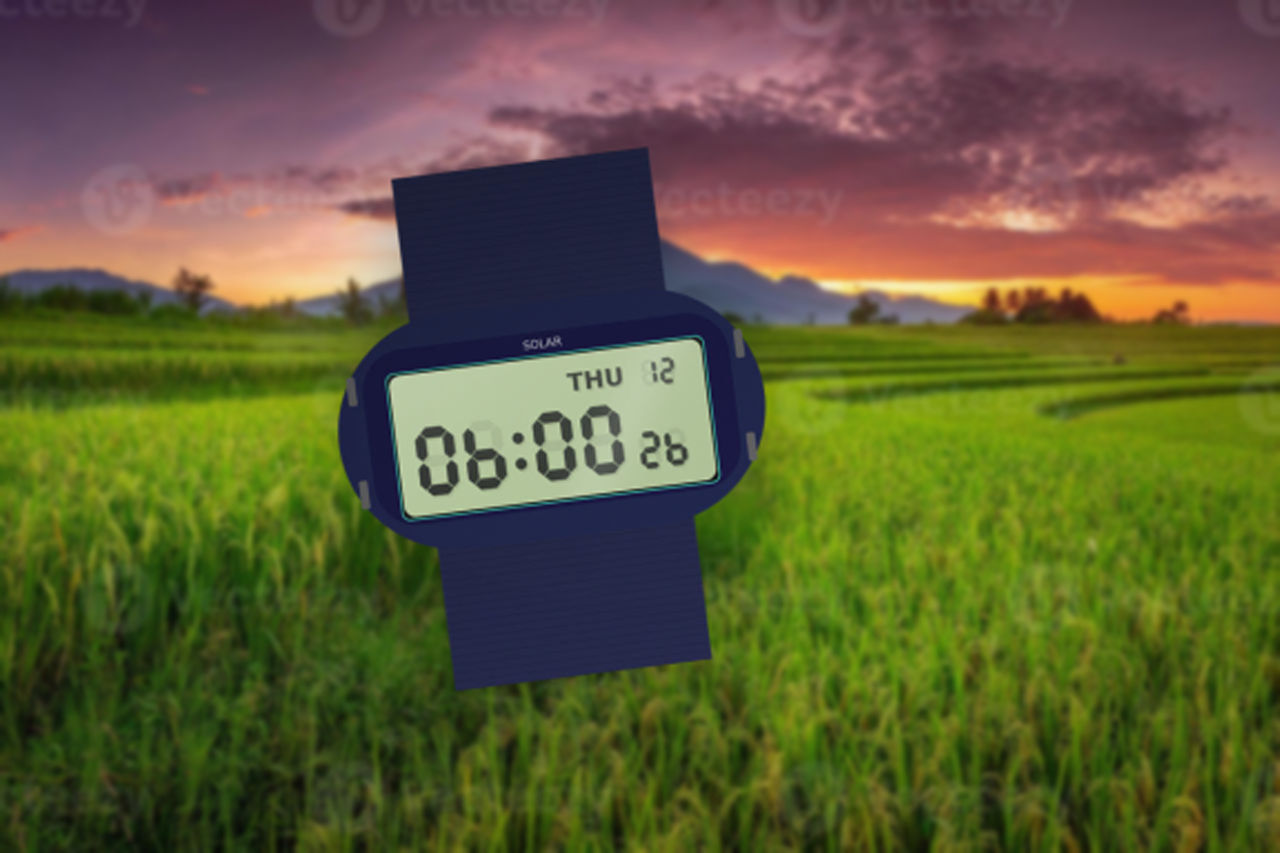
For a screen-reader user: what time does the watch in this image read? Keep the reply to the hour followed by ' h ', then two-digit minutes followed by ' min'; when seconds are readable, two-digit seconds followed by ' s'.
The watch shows 6 h 00 min 26 s
